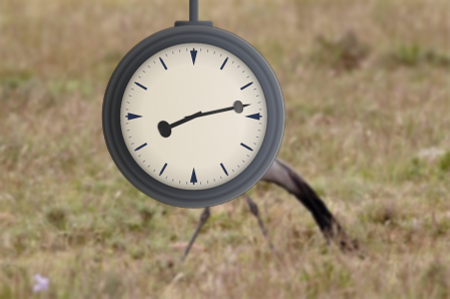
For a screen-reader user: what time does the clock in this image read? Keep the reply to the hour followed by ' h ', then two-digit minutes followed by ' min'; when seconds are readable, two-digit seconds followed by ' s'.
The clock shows 8 h 13 min
